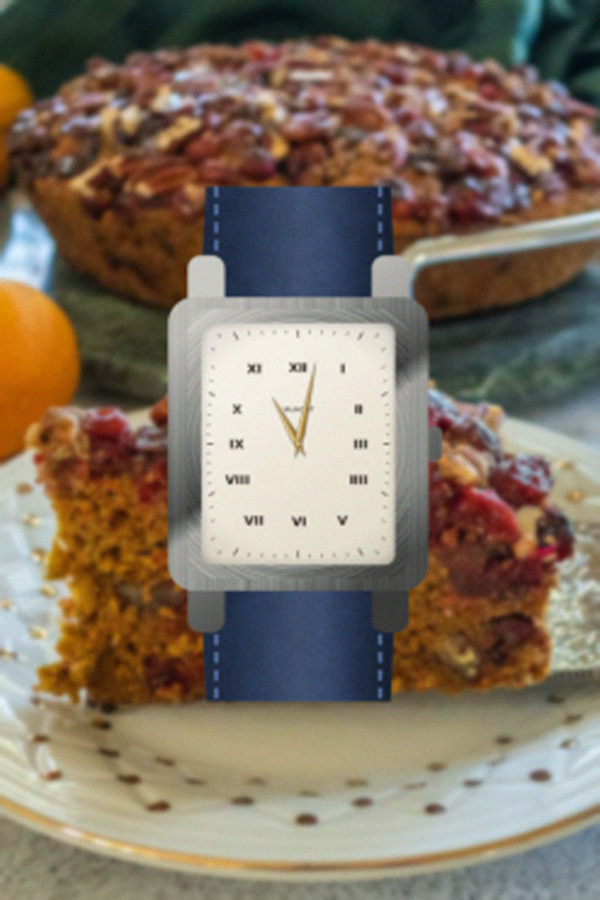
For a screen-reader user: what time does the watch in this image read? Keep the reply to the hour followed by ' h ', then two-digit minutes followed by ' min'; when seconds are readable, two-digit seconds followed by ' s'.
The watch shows 11 h 02 min
